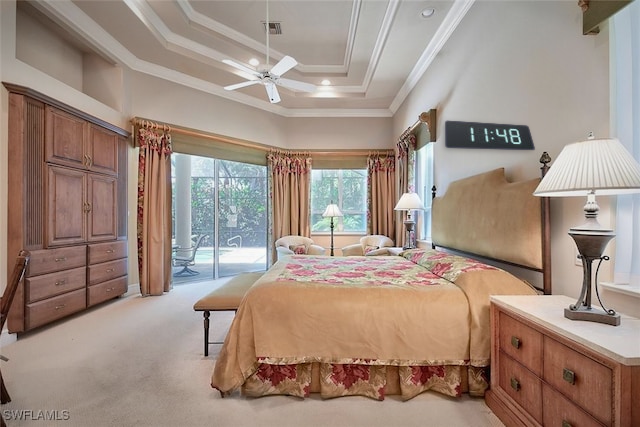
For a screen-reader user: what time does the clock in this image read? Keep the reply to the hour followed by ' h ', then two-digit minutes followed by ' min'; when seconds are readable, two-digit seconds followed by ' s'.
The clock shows 11 h 48 min
